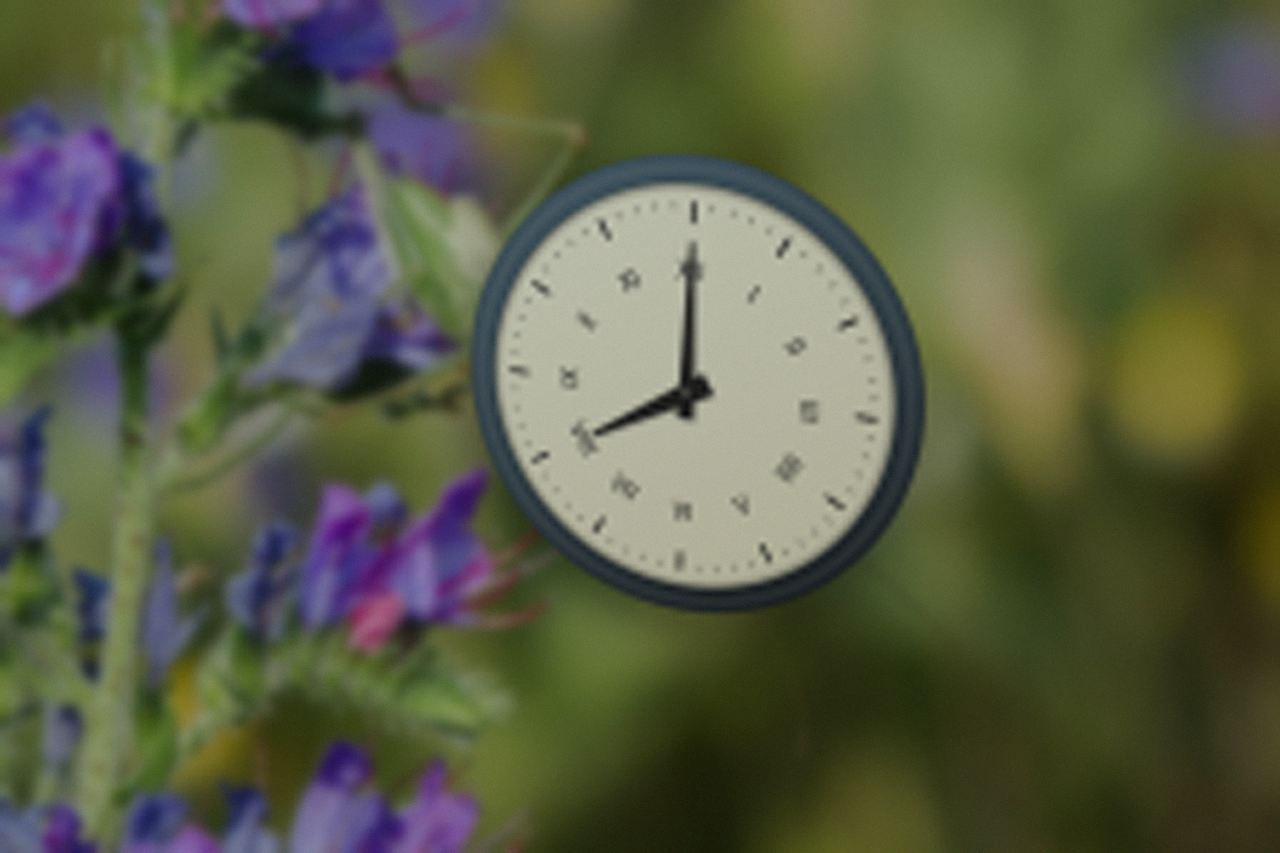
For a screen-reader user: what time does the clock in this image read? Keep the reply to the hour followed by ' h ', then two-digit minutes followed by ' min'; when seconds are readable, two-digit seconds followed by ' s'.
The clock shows 8 h 00 min
